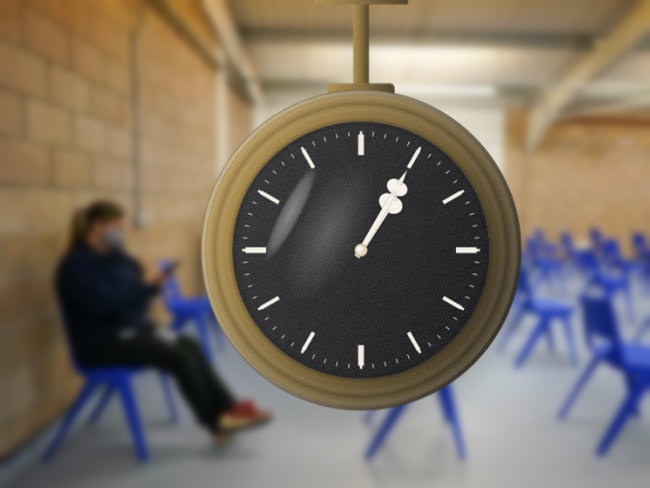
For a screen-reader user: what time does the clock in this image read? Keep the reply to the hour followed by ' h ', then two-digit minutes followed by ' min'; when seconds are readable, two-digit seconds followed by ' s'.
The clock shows 1 h 05 min
